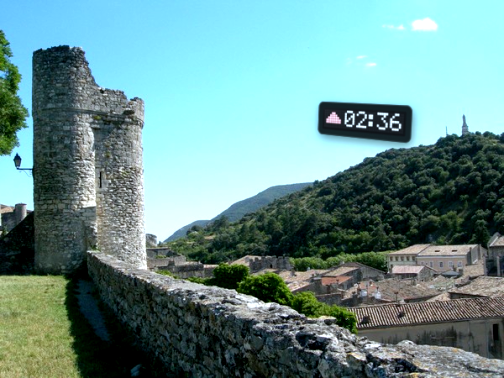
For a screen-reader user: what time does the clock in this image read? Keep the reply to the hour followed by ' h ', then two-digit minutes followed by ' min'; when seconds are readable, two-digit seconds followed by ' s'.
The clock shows 2 h 36 min
